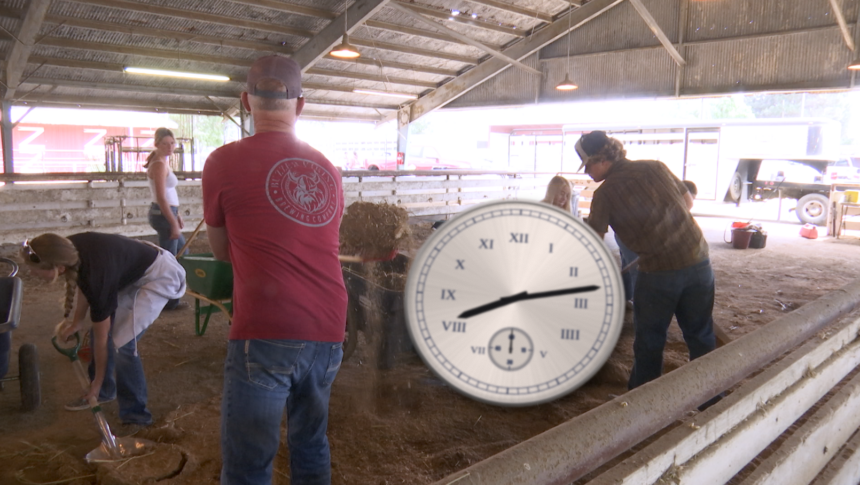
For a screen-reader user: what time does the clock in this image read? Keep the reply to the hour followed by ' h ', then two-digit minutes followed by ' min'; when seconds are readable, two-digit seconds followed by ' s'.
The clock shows 8 h 13 min
